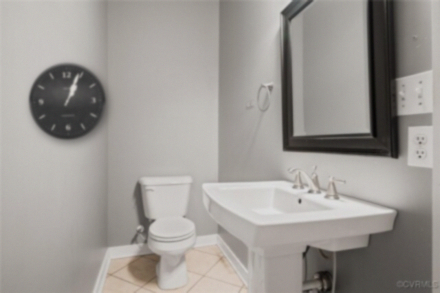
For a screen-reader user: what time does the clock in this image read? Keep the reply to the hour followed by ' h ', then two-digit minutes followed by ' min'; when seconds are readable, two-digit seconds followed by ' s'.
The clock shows 1 h 04 min
